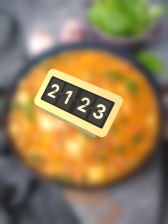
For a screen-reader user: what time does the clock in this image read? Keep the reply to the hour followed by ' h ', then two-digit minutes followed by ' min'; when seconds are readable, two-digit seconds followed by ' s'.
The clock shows 21 h 23 min
